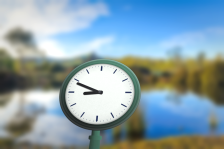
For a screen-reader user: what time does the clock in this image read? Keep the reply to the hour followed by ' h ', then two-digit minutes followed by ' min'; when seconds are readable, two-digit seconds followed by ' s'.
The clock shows 8 h 49 min
